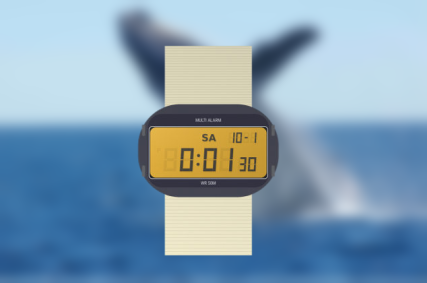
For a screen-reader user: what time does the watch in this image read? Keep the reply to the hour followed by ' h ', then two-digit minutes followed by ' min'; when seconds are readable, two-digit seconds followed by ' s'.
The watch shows 0 h 01 min 30 s
